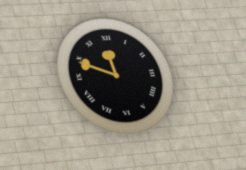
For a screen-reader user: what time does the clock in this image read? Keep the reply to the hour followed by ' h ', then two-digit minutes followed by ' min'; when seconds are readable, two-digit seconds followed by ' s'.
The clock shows 11 h 49 min
